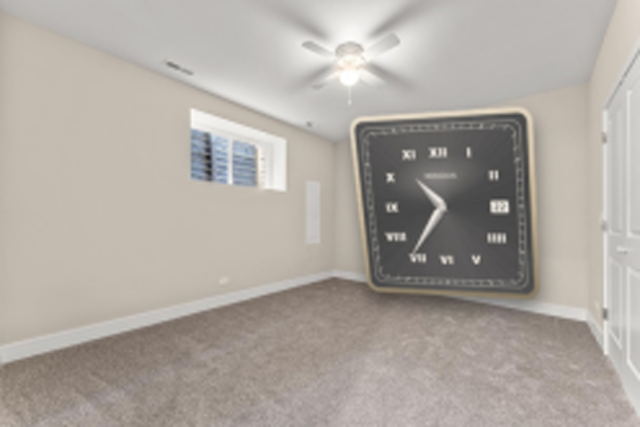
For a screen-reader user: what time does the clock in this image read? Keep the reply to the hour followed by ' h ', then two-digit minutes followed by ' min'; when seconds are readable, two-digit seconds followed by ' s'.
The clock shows 10 h 36 min
